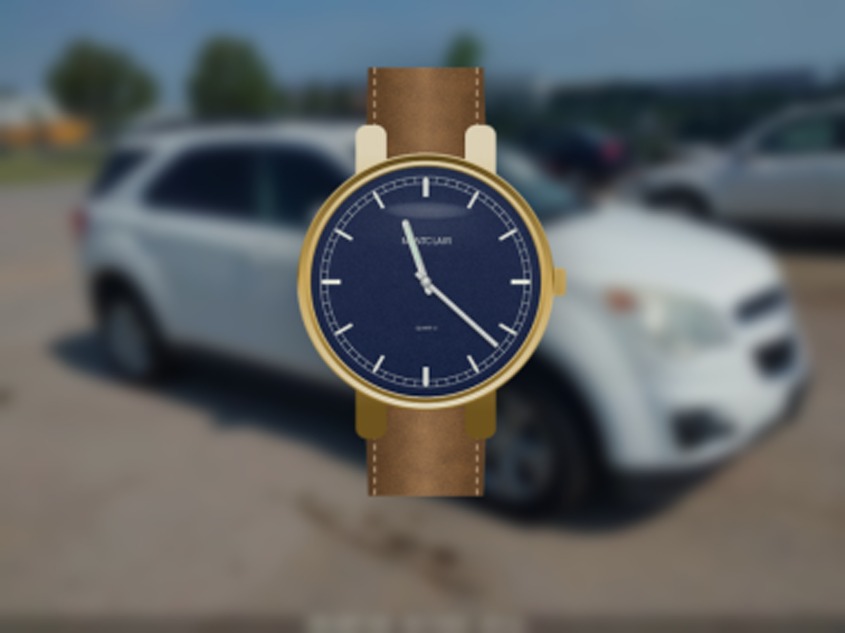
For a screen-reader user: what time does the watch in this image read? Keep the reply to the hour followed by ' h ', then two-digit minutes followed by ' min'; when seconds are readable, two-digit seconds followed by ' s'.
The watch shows 11 h 22 min
